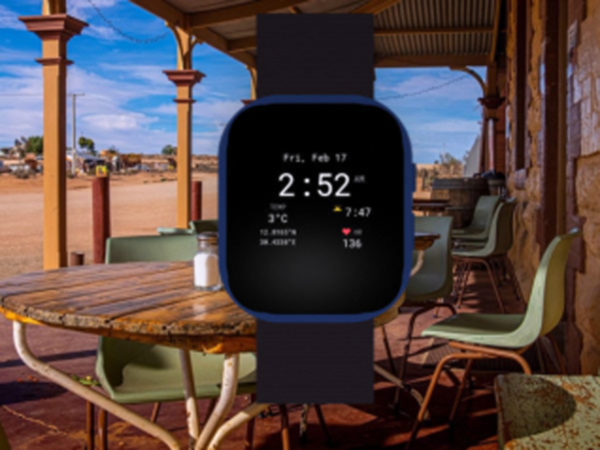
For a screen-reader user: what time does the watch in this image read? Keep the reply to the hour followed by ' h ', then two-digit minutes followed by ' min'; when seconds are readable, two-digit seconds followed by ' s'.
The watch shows 2 h 52 min
